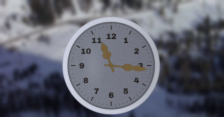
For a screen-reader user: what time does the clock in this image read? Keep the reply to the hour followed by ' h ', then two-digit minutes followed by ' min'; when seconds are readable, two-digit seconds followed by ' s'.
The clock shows 11 h 16 min
